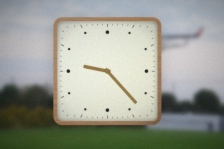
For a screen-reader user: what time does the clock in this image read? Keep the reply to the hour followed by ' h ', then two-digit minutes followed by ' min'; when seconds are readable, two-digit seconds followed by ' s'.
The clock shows 9 h 23 min
